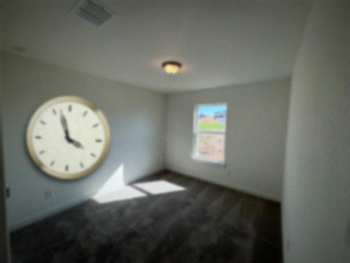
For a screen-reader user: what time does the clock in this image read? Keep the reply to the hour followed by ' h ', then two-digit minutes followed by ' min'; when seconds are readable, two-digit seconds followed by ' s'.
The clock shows 3 h 57 min
